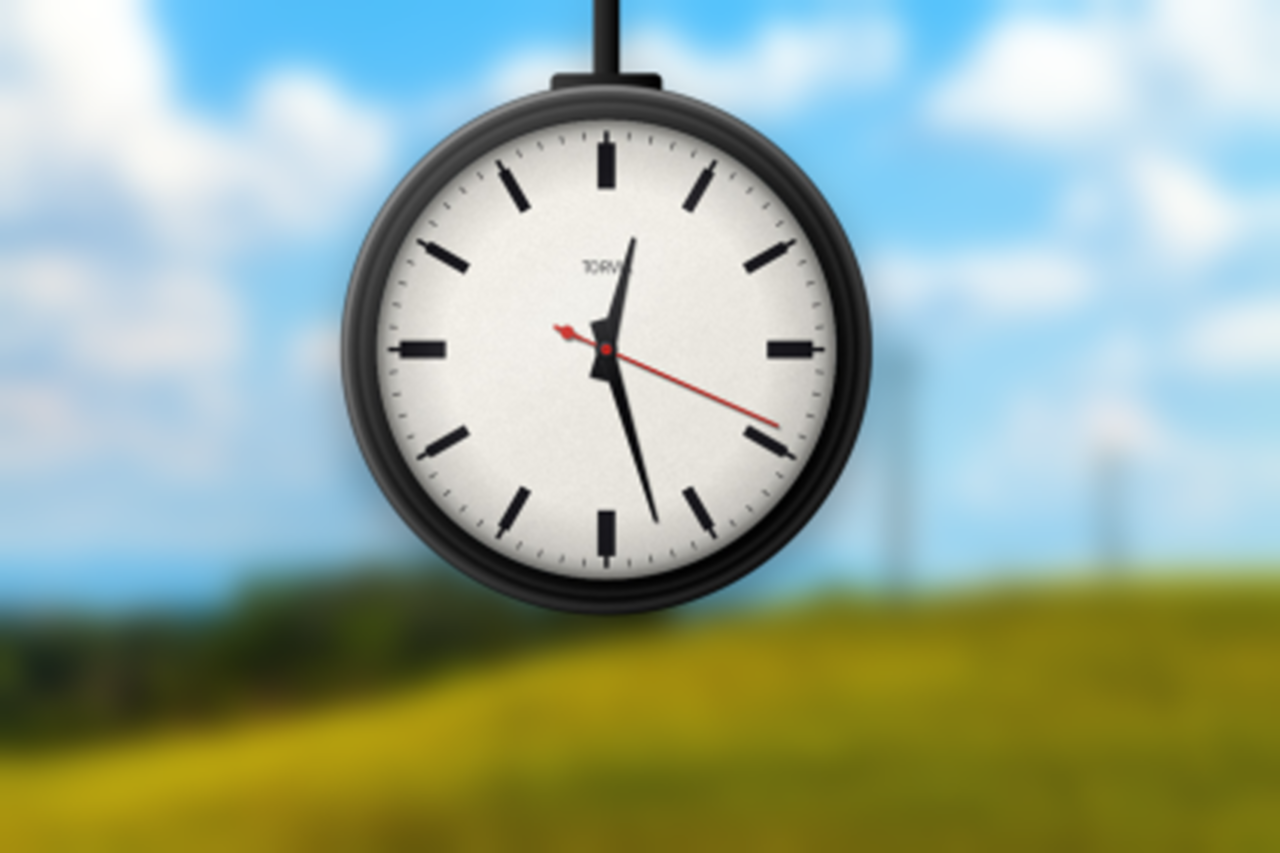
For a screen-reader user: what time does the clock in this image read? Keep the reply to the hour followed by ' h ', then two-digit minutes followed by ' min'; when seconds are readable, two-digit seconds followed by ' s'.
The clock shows 12 h 27 min 19 s
